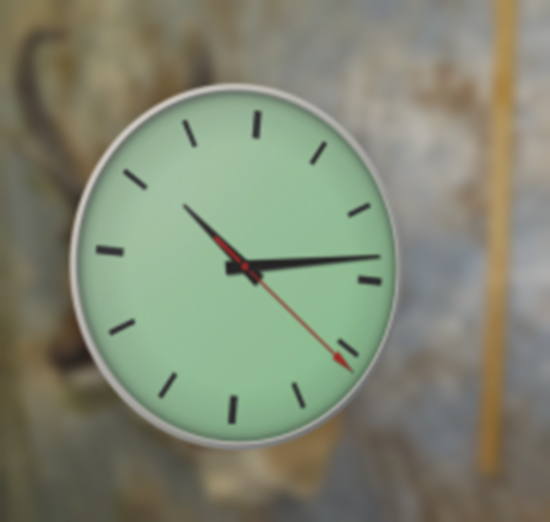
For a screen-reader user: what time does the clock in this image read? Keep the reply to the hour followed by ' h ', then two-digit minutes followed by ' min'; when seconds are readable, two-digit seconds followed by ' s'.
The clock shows 10 h 13 min 21 s
